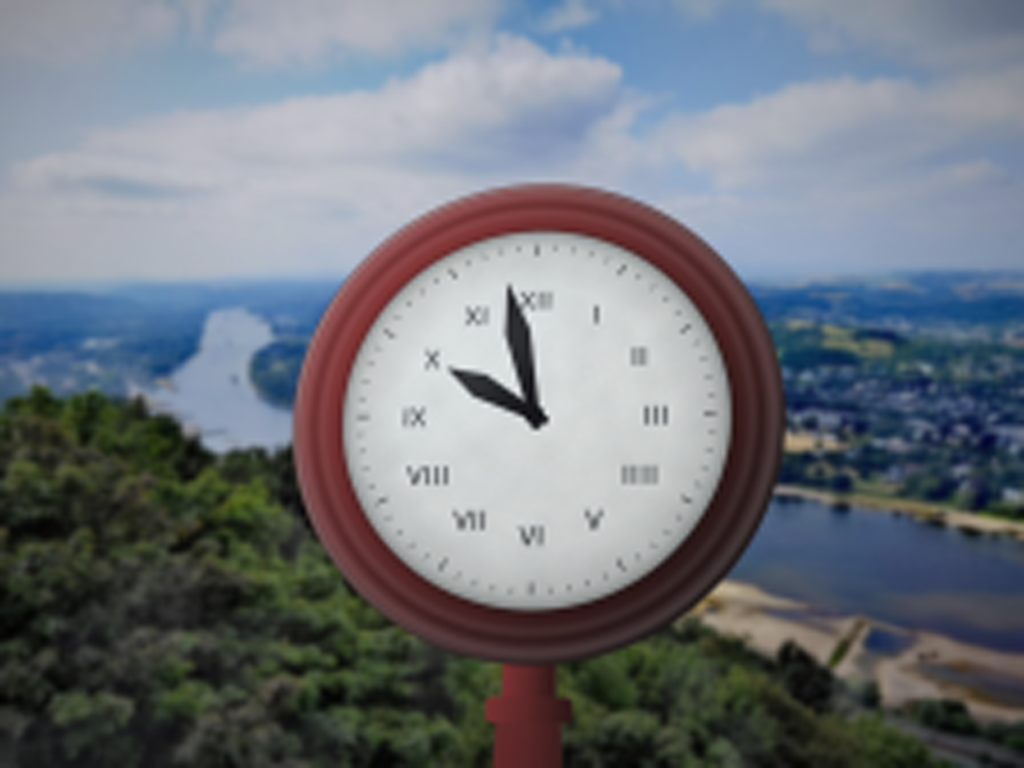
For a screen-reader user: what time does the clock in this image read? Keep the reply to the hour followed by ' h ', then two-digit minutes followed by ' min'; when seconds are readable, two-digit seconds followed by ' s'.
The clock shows 9 h 58 min
